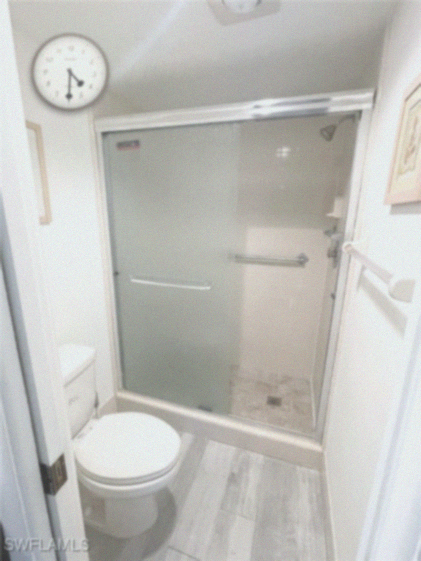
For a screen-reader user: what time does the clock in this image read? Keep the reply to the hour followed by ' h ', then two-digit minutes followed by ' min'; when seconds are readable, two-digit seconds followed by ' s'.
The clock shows 4 h 30 min
